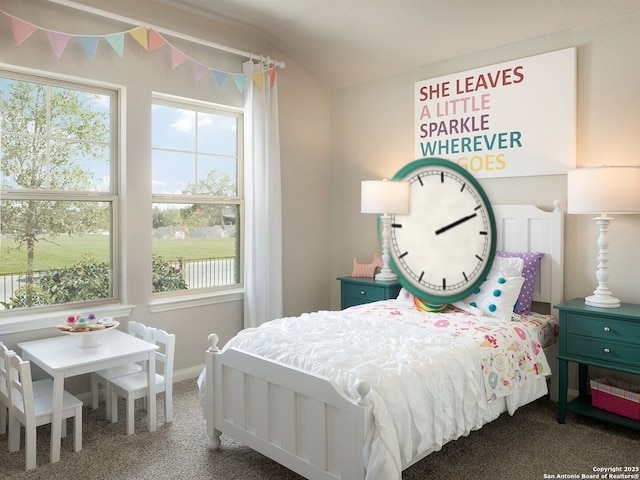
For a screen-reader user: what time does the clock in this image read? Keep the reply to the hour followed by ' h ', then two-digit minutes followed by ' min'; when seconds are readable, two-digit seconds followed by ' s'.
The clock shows 2 h 11 min
